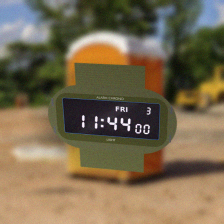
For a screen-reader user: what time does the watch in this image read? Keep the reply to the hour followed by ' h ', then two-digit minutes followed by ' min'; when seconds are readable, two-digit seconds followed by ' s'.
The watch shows 11 h 44 min 00 s
